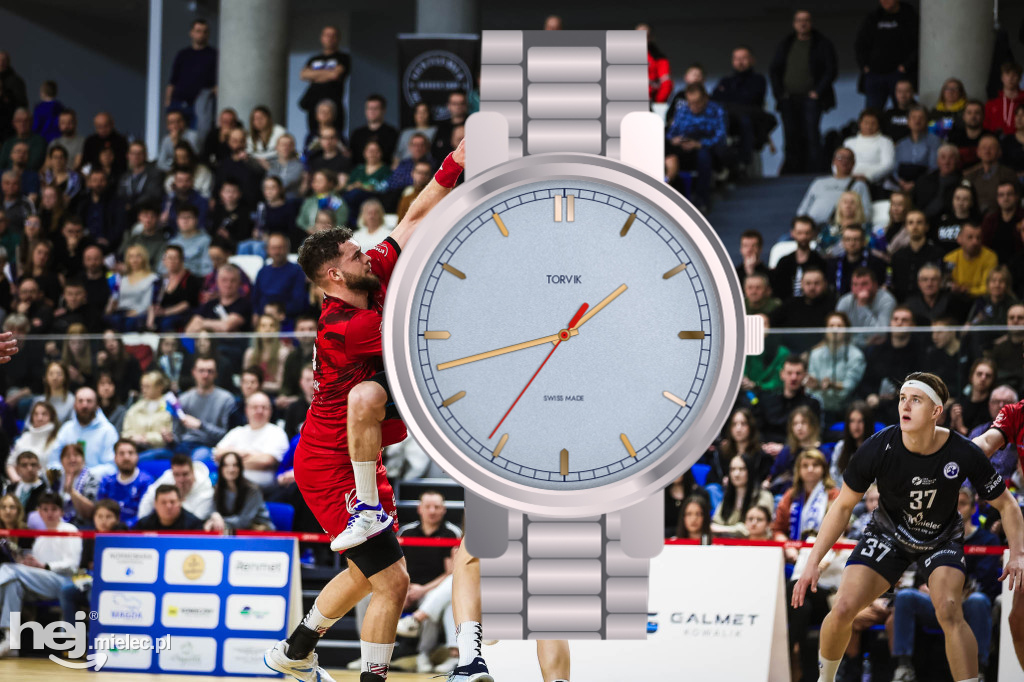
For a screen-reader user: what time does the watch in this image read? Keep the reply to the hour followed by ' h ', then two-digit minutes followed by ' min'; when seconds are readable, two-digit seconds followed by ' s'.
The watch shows 1 h 42 min 36 s
